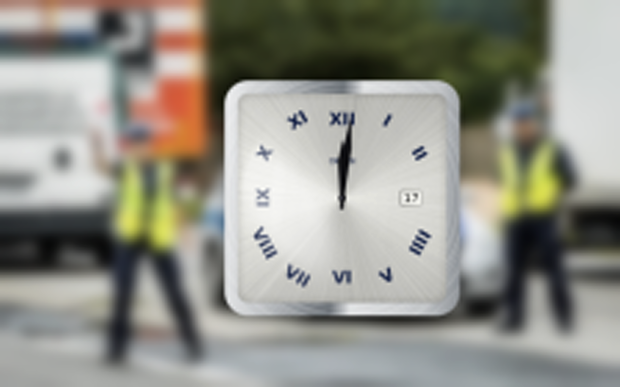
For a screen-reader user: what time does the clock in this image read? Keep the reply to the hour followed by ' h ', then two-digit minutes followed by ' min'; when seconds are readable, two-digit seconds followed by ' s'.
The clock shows 12 h 01 min
